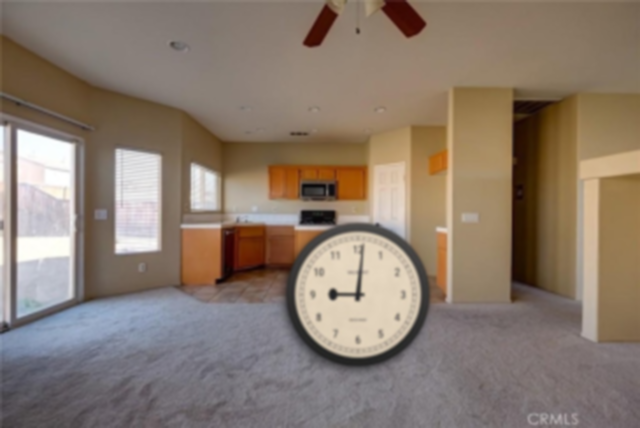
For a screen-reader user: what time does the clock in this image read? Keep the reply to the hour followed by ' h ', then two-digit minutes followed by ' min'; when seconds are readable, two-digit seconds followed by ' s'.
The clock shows 9 h 01 min
